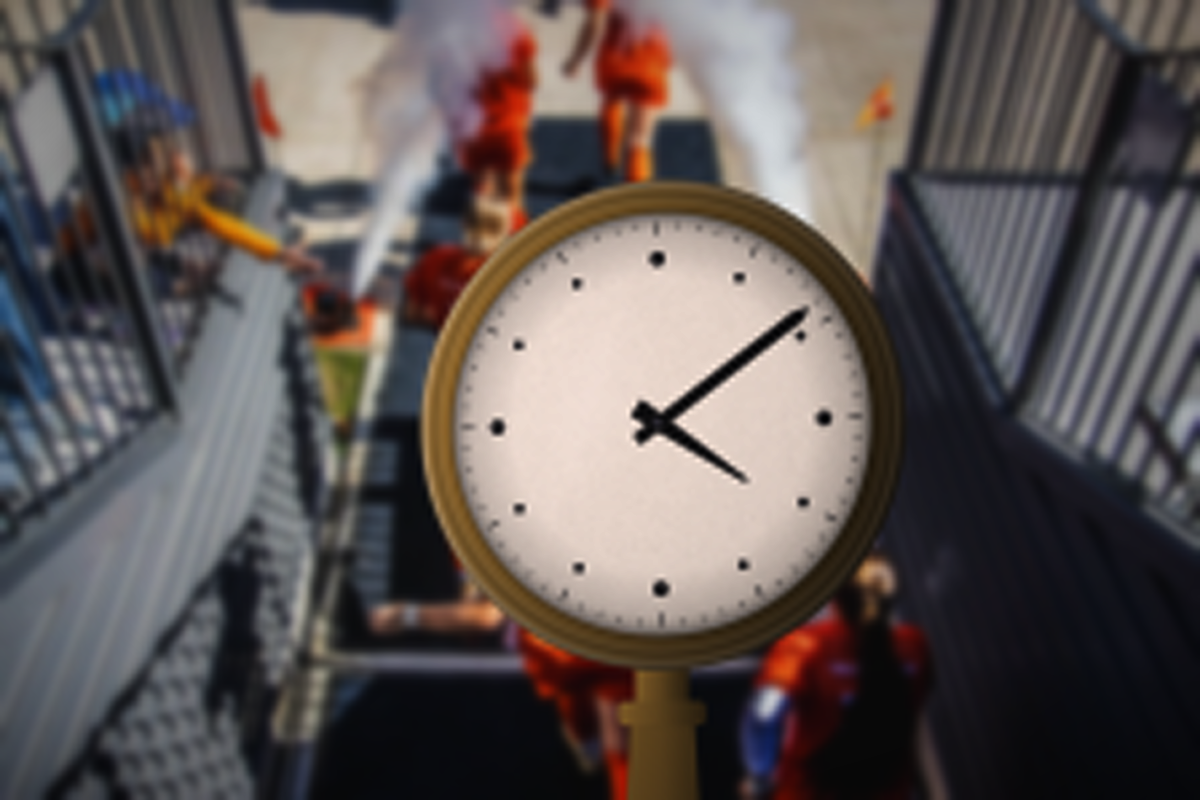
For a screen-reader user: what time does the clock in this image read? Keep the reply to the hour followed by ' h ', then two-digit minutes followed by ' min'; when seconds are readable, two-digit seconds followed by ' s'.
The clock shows 4 h 09 min
